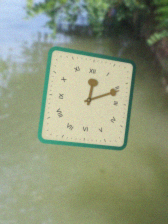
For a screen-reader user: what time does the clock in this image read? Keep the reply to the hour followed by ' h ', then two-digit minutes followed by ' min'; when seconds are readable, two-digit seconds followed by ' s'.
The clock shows 12 h 11 min
